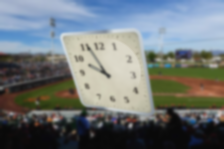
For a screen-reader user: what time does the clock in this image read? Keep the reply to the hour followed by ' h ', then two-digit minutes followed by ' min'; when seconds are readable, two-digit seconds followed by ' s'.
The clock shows 9 h 56 min
